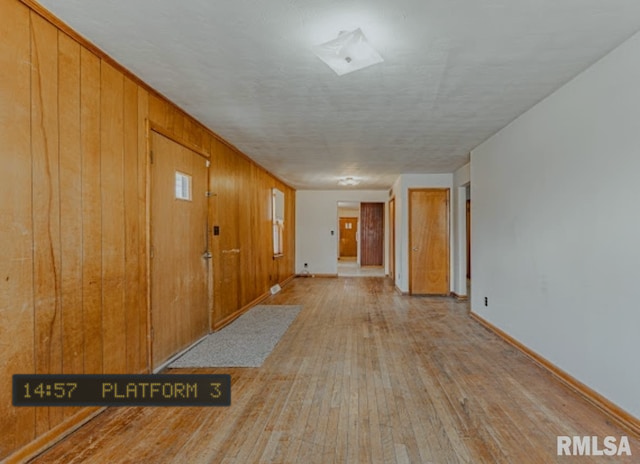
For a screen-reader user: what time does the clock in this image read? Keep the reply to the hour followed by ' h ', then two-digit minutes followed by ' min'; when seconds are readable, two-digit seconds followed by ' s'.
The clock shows 14 h 57 min
